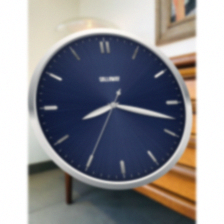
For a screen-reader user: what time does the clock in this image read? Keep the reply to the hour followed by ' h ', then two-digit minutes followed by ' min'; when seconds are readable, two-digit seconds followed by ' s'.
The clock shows 8 h 17 min 35 s
